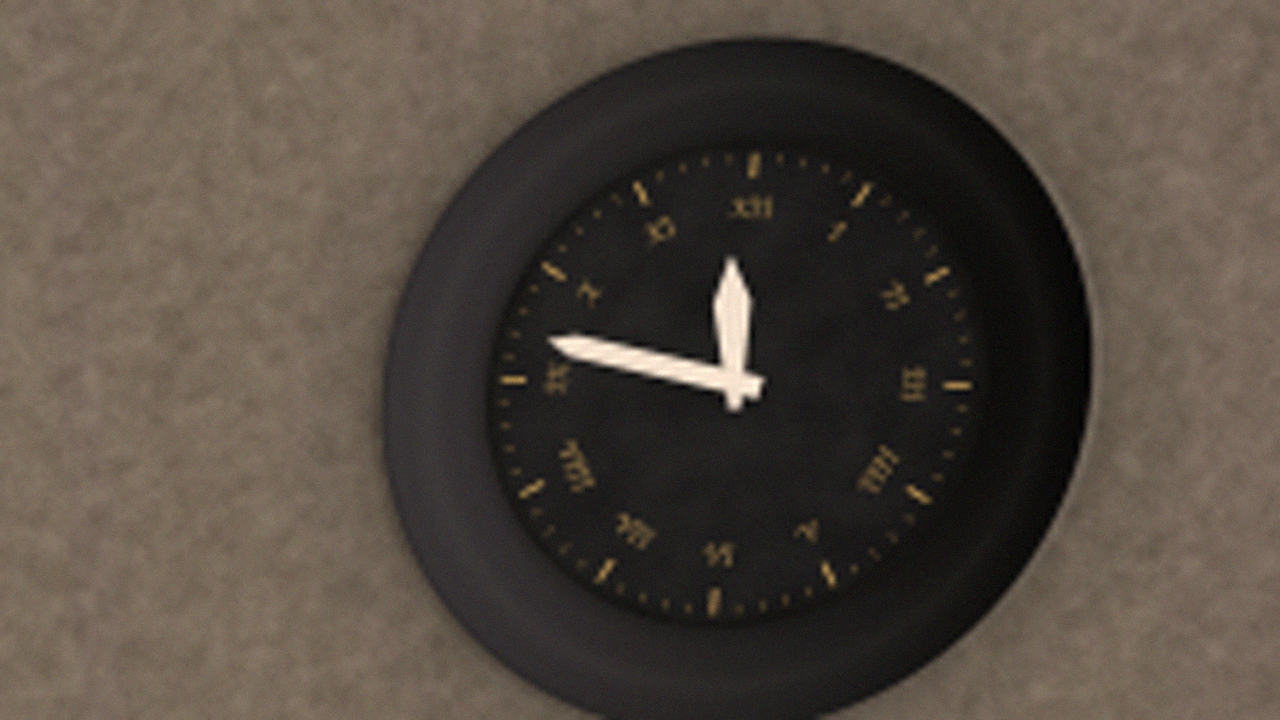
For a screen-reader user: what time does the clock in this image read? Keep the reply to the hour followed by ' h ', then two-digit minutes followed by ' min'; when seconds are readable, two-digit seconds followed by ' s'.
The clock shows 11 h 47 min
